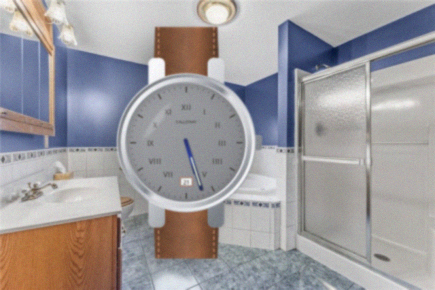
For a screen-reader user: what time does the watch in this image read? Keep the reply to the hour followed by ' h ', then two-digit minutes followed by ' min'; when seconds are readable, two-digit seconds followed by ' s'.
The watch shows 5 h 27 min
